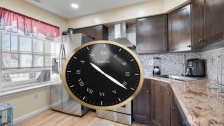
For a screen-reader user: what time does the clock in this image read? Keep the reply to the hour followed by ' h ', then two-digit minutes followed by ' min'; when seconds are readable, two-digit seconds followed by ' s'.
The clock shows 10 h 21 min
